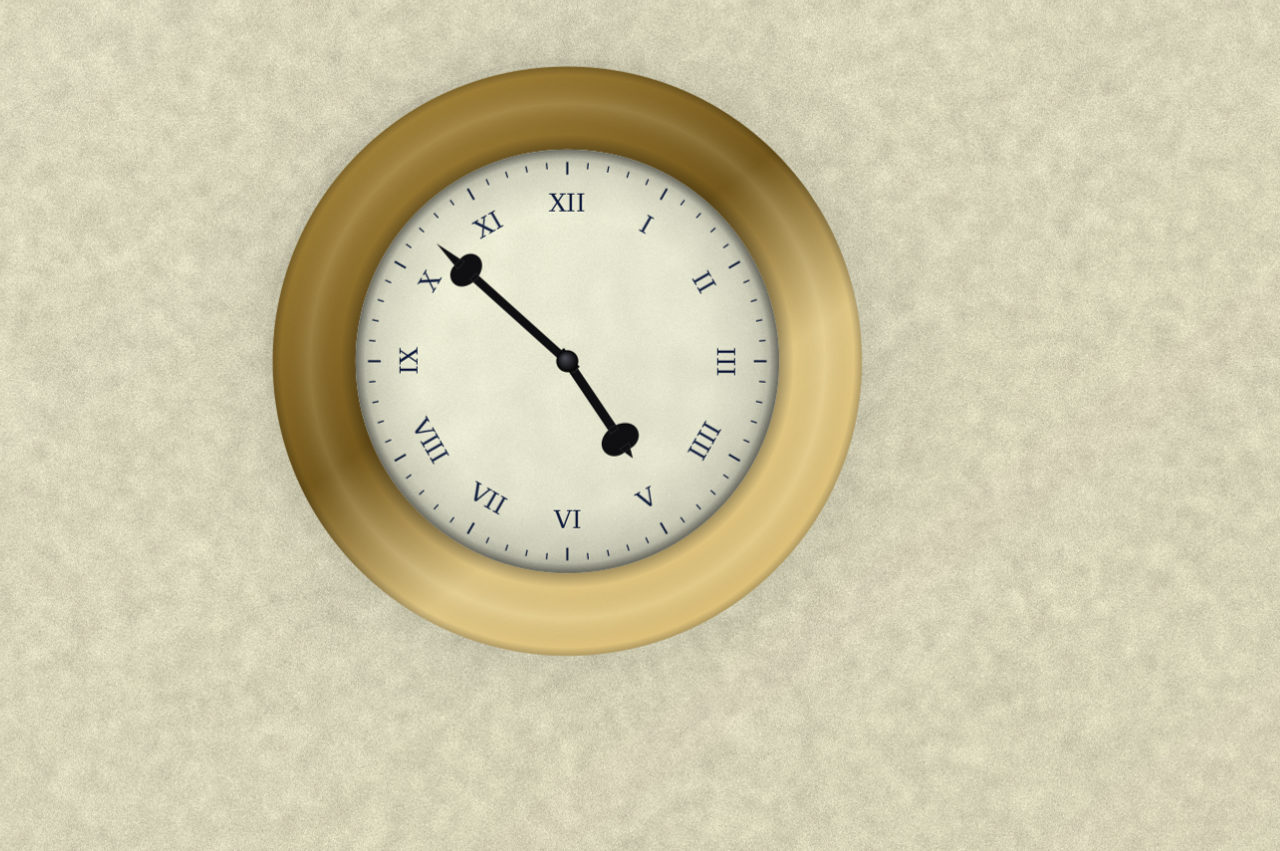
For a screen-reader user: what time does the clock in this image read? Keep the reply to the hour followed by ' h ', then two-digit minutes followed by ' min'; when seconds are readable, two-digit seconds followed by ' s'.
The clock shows 4 h 52 min
